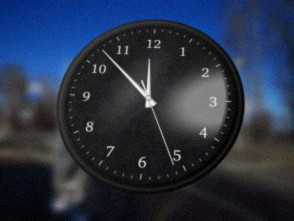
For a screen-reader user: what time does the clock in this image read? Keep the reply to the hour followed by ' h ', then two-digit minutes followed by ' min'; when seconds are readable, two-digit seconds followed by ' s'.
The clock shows 11 h 52 min 26 s
